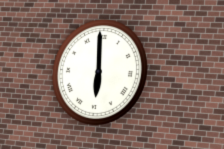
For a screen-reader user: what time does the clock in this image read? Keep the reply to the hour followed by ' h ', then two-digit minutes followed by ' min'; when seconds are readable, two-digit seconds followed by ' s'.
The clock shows 5 h 59 min
